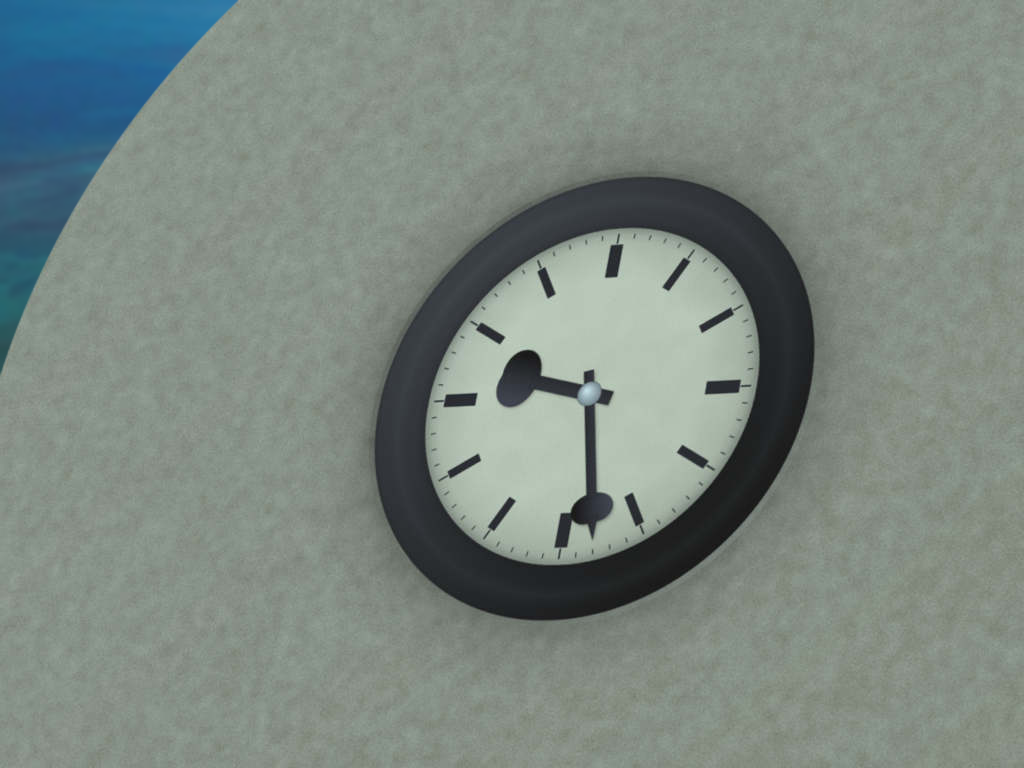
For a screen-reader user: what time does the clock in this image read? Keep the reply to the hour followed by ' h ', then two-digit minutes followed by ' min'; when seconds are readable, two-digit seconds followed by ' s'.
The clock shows 9 h 28 min
